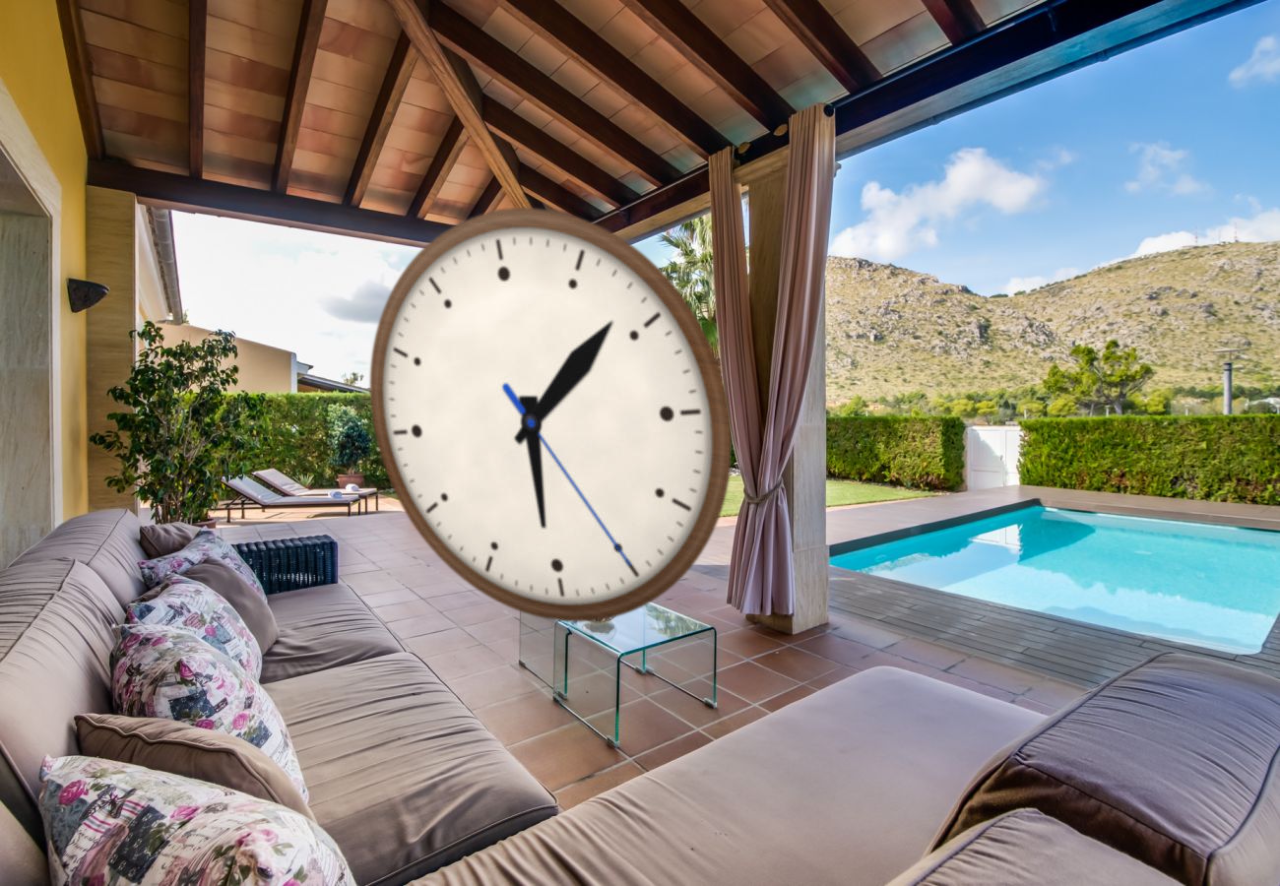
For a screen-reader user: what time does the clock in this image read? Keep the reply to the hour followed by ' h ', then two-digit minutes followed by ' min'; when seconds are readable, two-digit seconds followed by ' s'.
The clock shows 6 h 08 min 25 s
